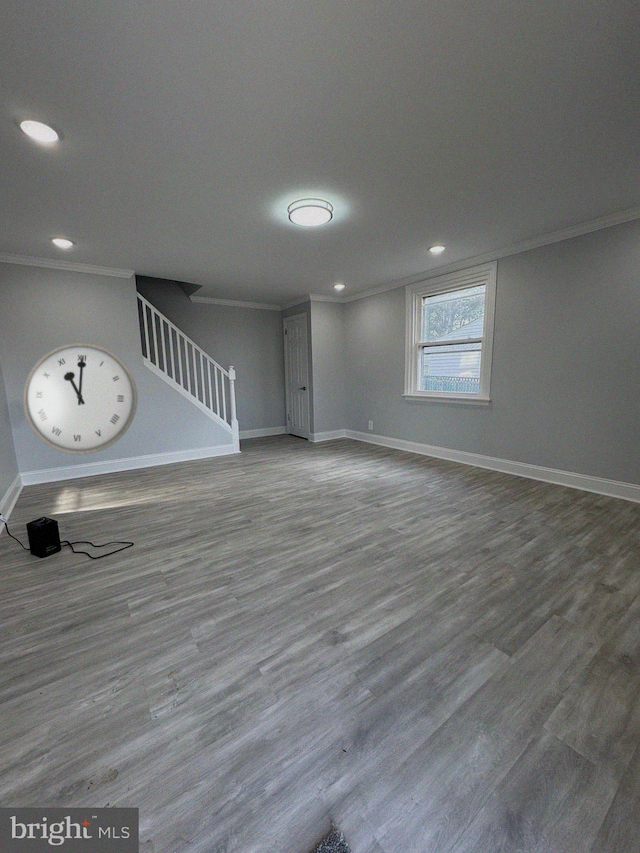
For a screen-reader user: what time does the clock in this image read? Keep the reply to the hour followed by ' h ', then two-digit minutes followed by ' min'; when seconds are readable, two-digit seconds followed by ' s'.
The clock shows 11 h 00 min
